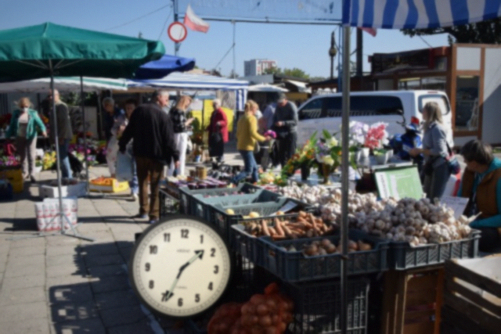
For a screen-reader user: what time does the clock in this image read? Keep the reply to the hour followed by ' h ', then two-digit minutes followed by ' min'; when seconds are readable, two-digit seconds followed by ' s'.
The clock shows 1 h 34 min
